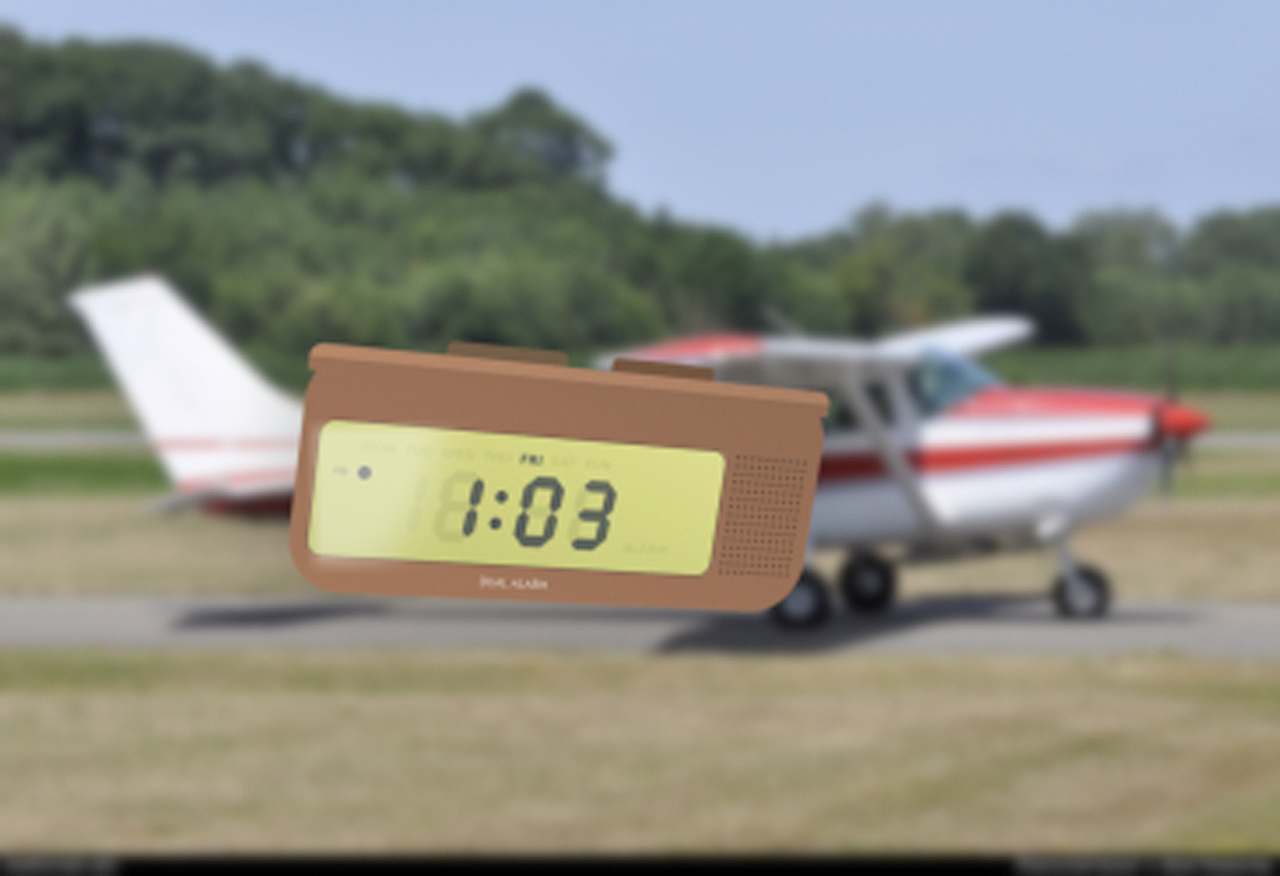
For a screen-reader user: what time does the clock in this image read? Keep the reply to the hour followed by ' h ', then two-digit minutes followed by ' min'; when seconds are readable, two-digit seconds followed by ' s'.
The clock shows 1 h 03 min
